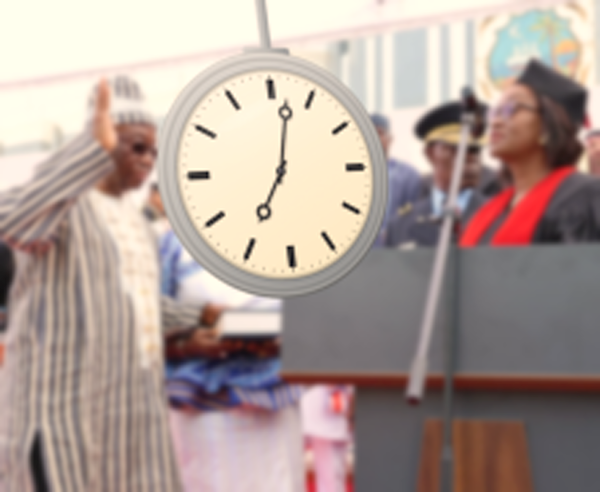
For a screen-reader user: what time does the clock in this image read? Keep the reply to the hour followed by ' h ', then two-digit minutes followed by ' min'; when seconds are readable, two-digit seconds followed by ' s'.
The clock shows 7 h 02 min
